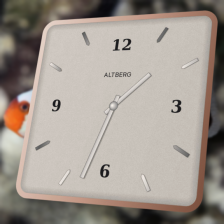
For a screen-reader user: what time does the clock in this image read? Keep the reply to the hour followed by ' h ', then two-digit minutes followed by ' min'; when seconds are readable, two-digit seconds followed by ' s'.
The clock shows 1 h 33 min
